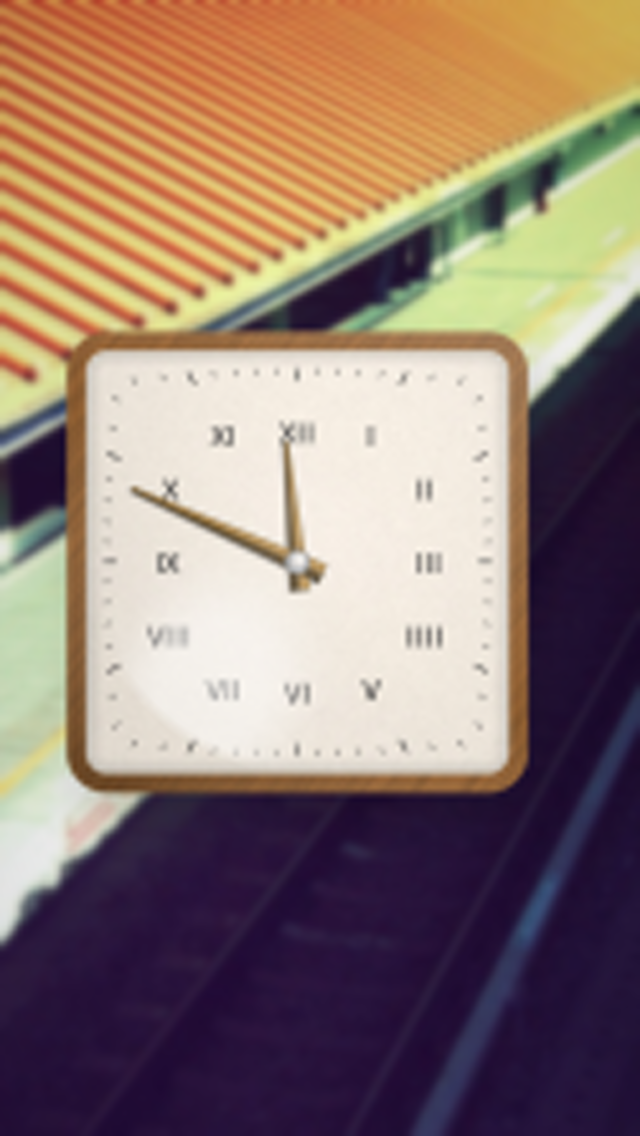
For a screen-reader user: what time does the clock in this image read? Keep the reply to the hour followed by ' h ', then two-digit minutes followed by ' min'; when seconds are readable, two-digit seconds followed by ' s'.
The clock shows 11 h 49 min
